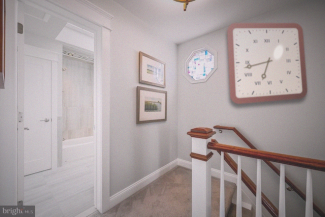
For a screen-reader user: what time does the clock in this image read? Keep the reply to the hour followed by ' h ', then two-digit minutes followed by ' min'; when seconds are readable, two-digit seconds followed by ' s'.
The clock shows 6 h 43 min
